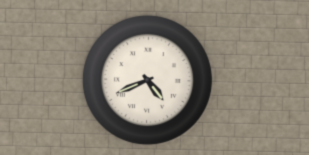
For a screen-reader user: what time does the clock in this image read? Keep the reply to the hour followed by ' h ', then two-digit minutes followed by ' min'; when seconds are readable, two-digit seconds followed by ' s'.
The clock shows 4 h 41 min
